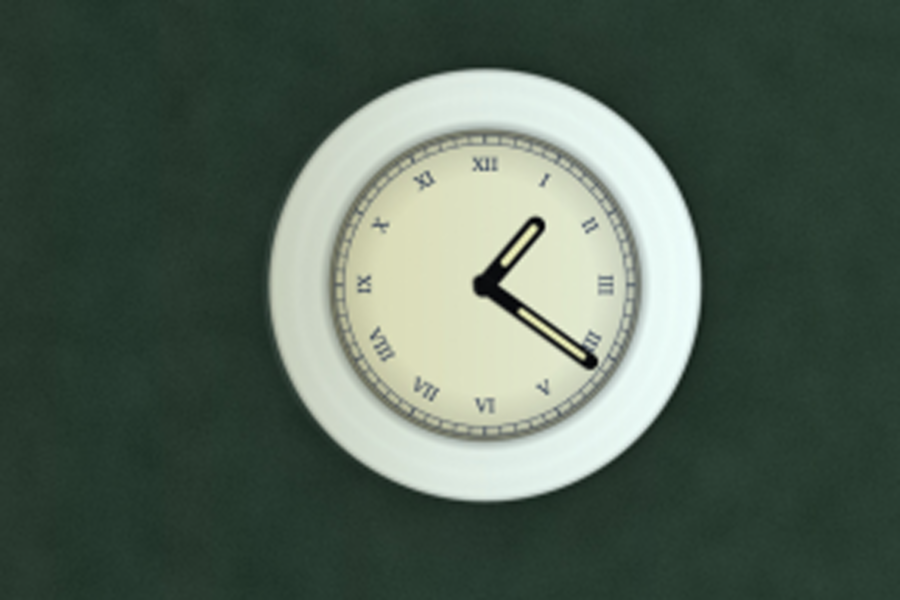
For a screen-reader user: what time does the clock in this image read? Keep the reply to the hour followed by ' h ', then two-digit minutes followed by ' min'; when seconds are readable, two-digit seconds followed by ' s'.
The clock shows 1 h 21 min
